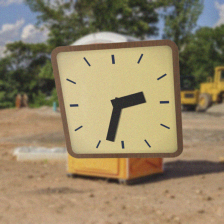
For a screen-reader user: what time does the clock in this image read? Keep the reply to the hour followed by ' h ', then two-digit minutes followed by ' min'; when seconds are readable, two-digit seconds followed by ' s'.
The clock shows 2 h 33 min
